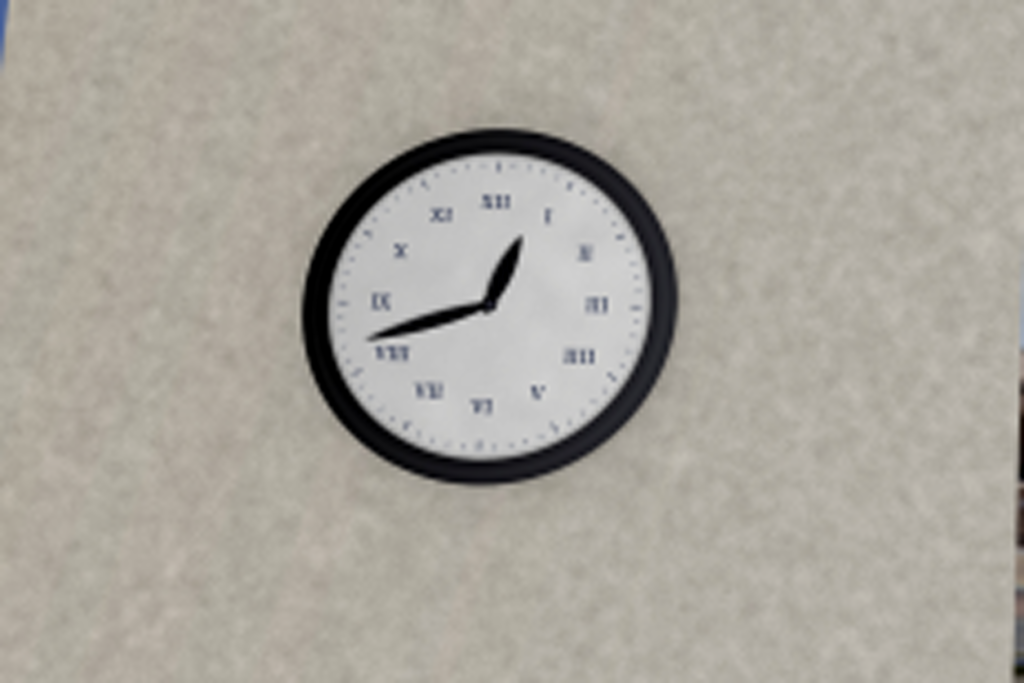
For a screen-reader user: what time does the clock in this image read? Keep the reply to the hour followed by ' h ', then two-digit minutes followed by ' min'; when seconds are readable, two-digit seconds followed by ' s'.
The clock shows 12 h 42 min
